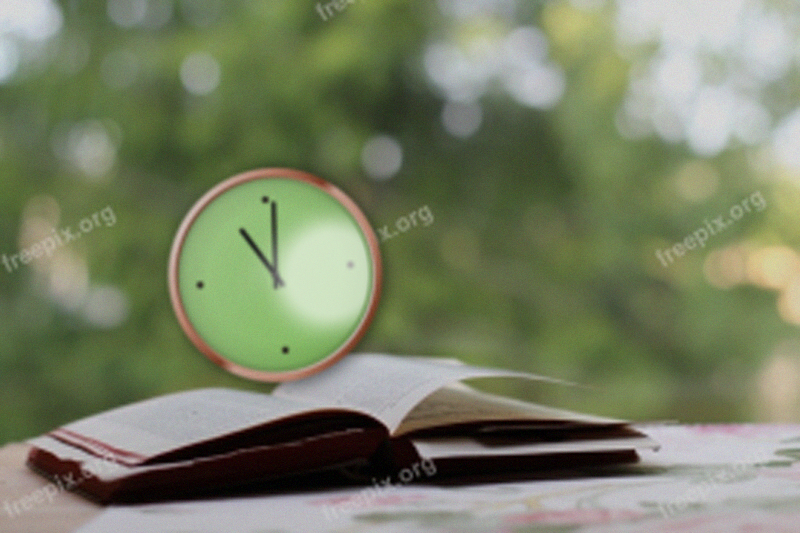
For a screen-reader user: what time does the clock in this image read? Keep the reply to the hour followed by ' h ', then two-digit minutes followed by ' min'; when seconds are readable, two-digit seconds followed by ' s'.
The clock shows 11 h 01 min
